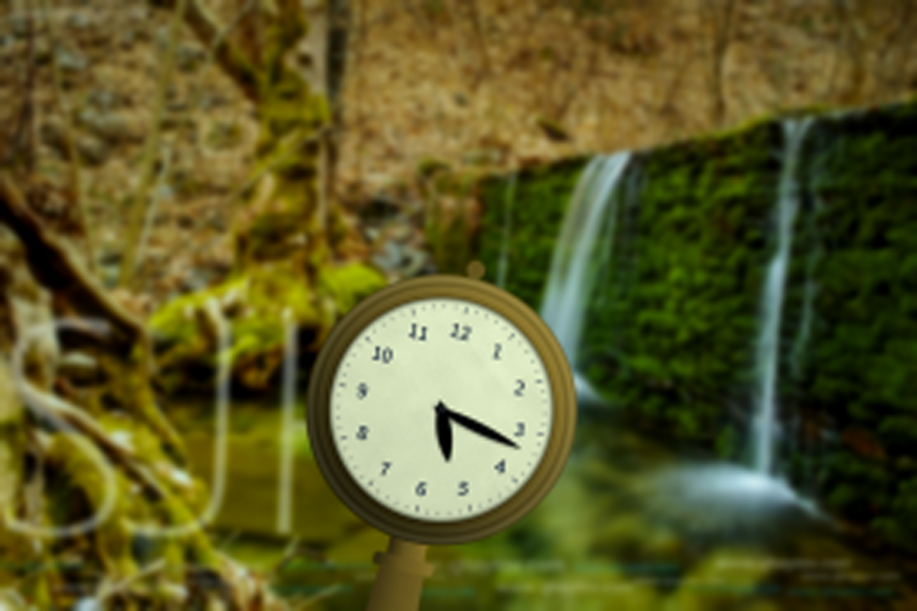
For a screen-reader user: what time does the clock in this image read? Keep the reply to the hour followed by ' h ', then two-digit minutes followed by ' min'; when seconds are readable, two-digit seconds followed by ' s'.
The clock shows 5 h 17 min
